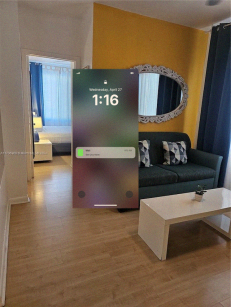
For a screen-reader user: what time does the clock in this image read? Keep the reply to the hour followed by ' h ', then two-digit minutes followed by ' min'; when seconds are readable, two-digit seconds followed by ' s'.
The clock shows 1 h 16 min
